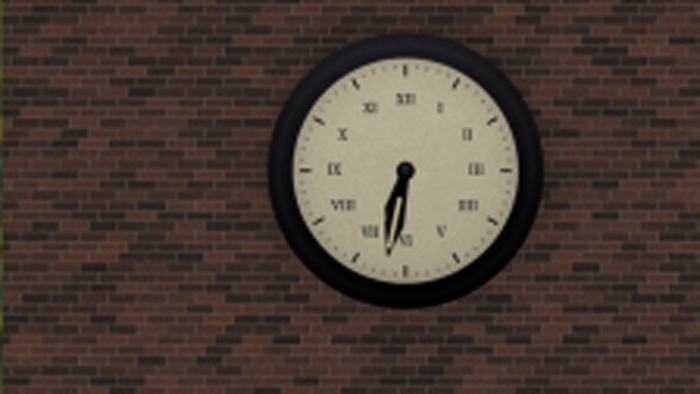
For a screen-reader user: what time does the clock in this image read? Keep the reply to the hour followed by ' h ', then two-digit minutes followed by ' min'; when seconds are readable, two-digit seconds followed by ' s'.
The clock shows 6 h 32 min
